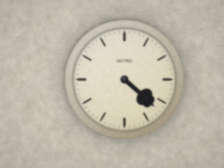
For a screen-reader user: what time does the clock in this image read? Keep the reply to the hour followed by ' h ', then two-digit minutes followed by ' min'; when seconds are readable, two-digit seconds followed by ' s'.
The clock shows 4 h 22 min
